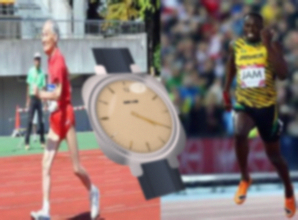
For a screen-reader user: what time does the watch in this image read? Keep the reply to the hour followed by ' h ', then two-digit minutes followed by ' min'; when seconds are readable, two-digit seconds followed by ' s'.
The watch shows 4 h 20 min
